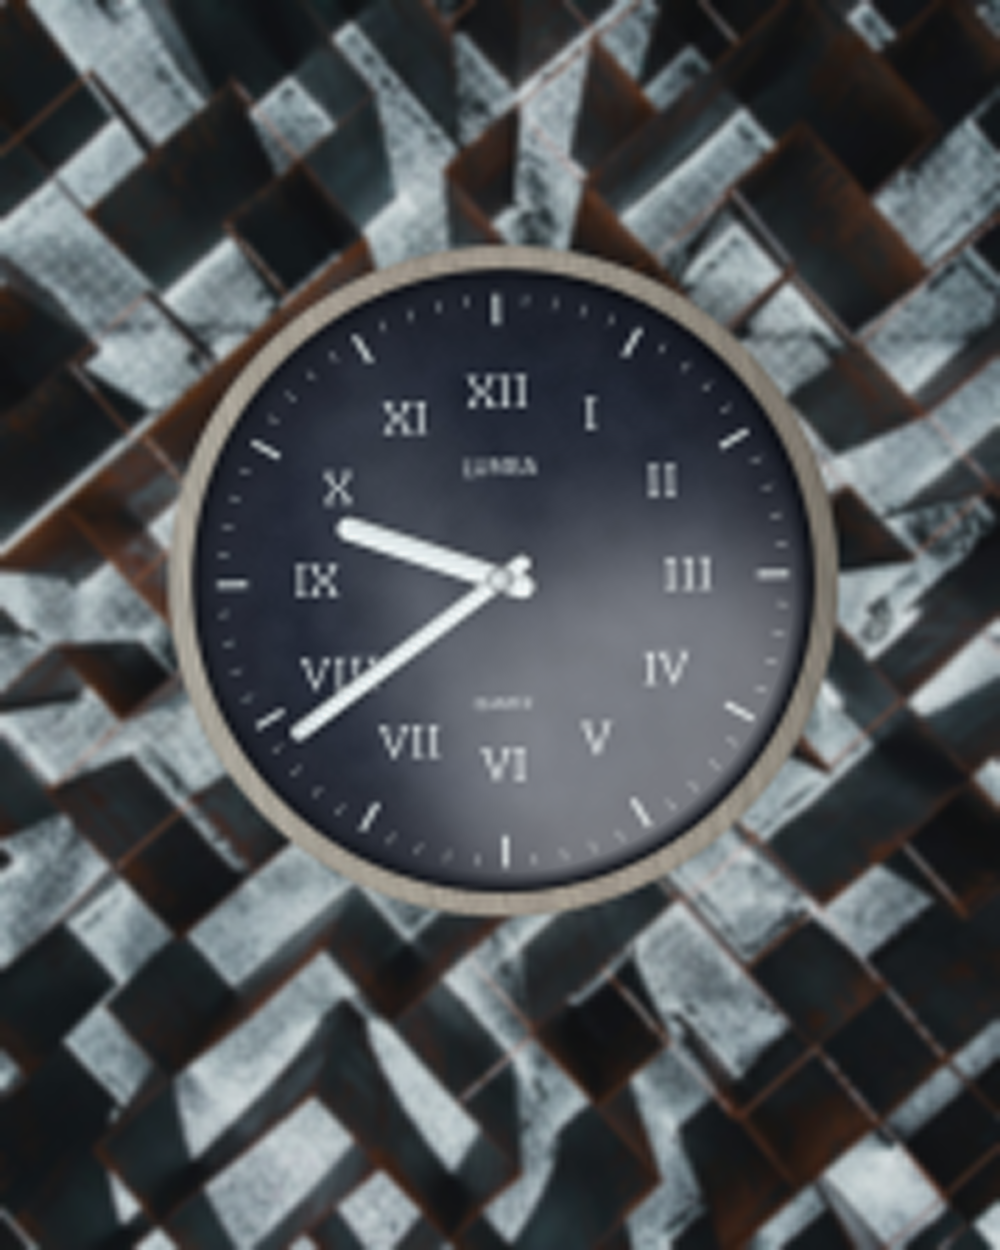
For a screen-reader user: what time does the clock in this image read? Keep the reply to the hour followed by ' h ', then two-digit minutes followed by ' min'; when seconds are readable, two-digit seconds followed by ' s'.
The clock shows 9 h 39 min
